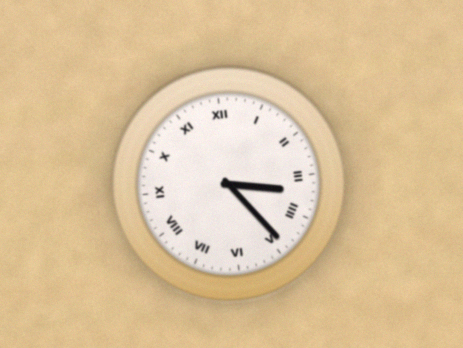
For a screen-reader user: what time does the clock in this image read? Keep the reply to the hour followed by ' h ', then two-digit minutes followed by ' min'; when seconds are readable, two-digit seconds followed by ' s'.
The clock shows 3 h 24 min
